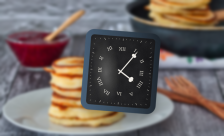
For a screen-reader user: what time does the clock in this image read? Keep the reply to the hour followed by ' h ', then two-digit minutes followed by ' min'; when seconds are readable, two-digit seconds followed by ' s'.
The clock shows 4 h 06 min
